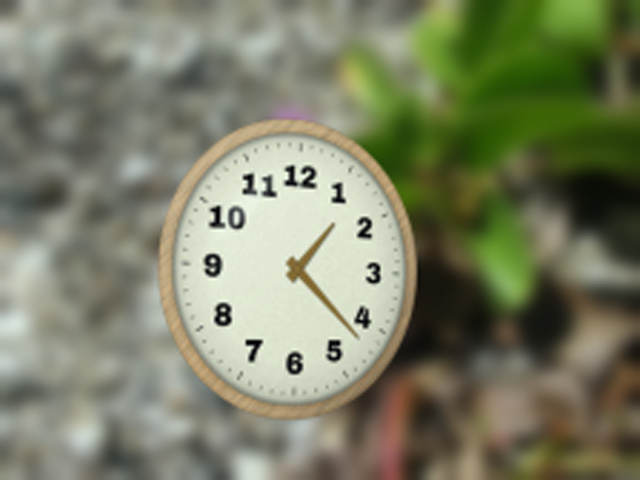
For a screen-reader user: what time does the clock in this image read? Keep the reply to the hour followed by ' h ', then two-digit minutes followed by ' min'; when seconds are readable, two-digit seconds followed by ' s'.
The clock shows 1 h 22 min
